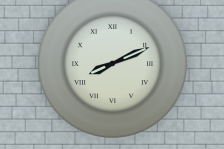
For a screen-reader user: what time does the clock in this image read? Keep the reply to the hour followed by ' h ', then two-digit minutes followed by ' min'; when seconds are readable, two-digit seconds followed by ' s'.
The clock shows 8 h 11 min
